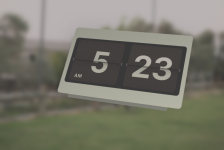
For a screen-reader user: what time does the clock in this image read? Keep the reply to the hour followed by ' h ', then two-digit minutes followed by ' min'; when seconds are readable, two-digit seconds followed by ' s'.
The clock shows 5 h 23 min
